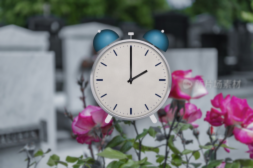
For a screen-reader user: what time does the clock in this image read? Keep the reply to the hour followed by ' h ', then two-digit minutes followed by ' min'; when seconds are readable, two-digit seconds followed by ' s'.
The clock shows 2 h 00 min
